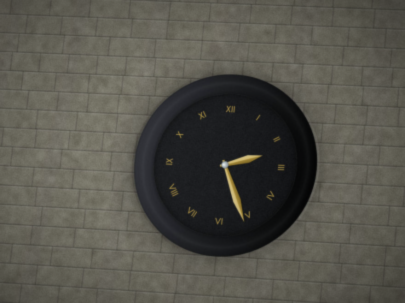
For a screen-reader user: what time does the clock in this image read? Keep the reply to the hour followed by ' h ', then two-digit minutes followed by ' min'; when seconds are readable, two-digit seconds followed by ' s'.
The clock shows 2 h 26 min
